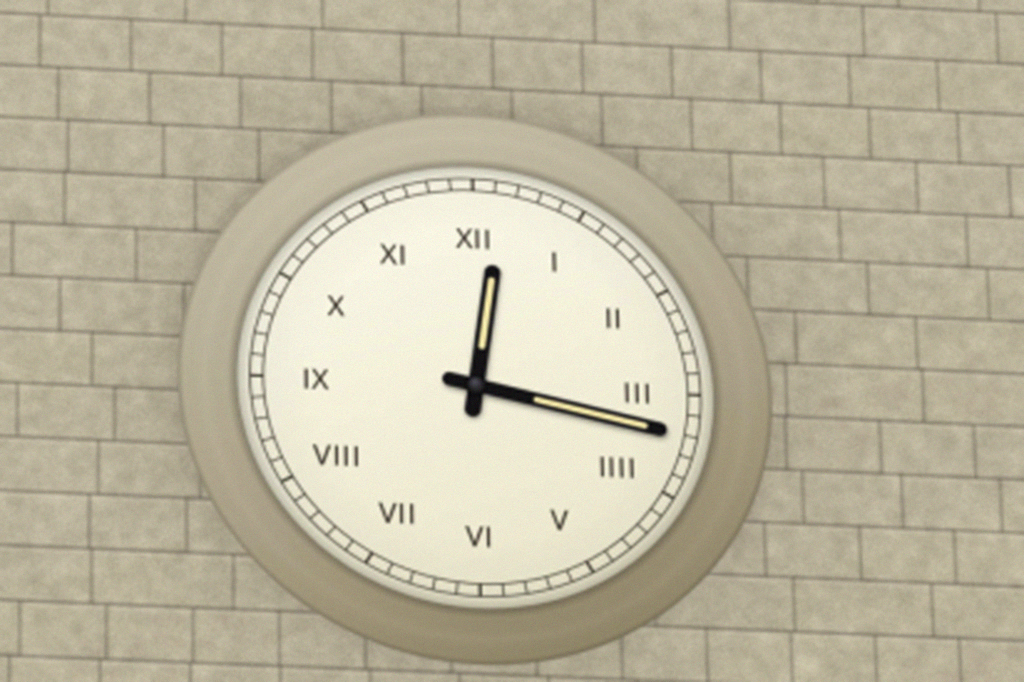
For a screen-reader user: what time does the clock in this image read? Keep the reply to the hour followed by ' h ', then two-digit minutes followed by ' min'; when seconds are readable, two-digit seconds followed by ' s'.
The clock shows 12 h 17 min
